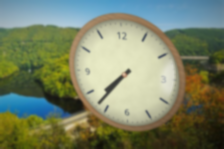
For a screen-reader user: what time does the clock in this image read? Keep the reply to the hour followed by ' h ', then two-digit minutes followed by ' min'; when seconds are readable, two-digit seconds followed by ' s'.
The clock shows 7 h 37 min
